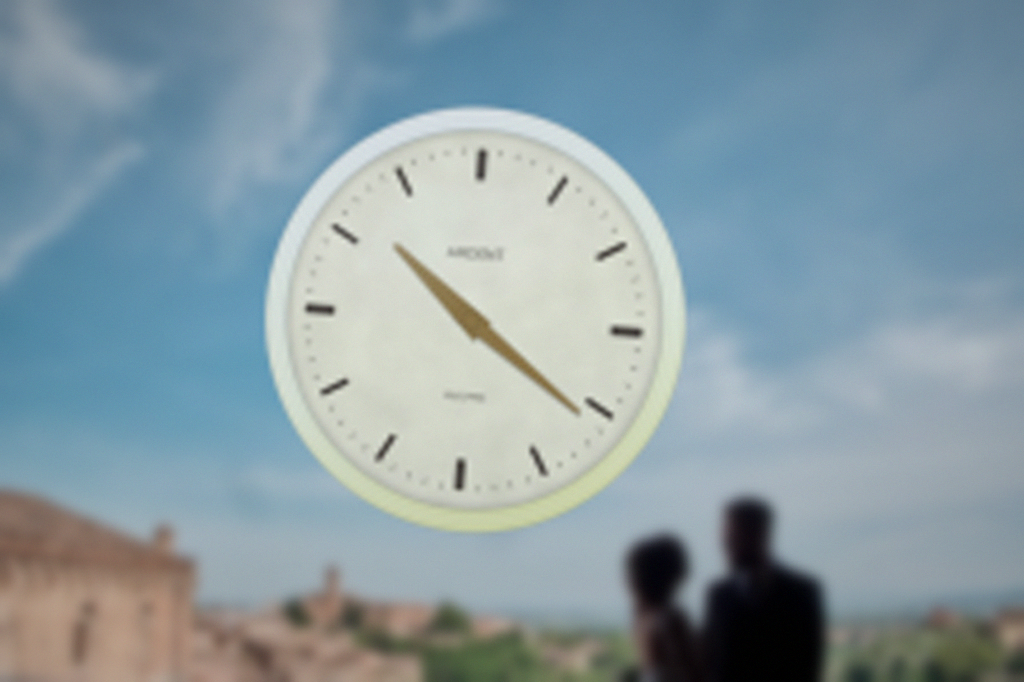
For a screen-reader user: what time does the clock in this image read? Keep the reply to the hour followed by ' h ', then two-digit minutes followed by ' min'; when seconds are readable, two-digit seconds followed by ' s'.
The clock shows 10 h 21 min
